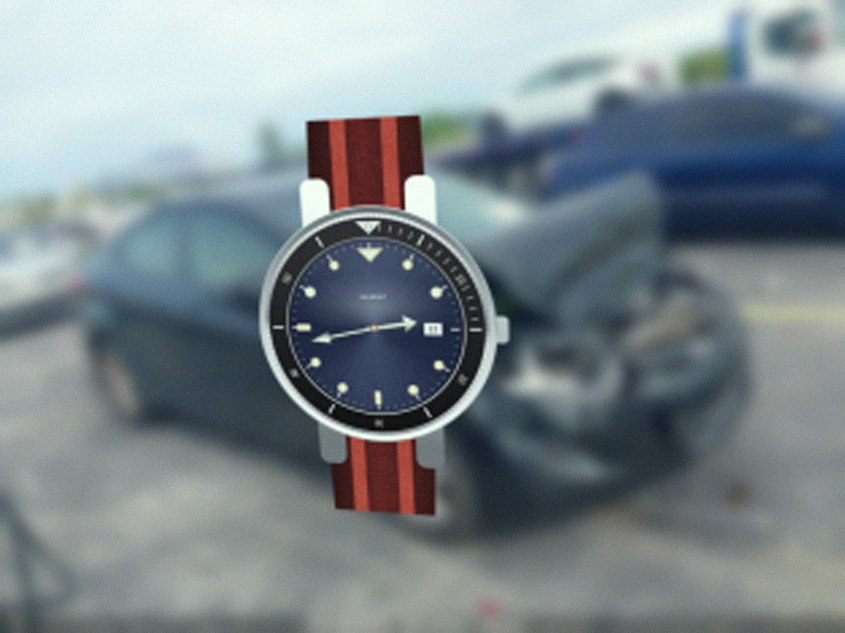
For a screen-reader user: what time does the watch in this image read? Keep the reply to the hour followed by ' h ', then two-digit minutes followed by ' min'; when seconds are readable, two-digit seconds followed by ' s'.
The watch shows 2 h 43 min
